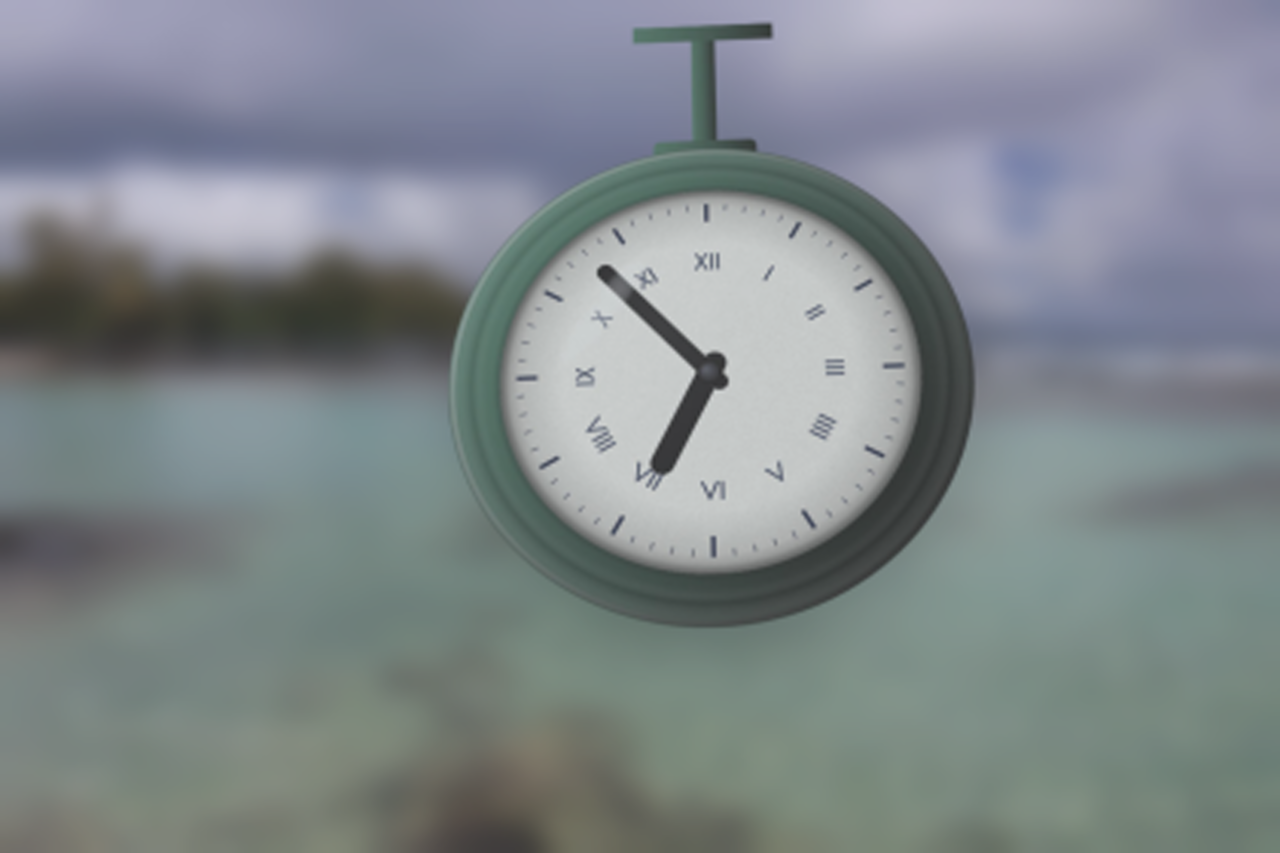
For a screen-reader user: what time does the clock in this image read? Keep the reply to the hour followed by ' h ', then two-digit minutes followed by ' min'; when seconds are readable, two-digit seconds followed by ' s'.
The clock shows 6 h 53 min
